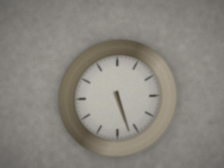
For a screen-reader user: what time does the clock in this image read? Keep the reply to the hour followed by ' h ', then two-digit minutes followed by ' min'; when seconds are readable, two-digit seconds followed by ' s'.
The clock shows 5 h 27 min
